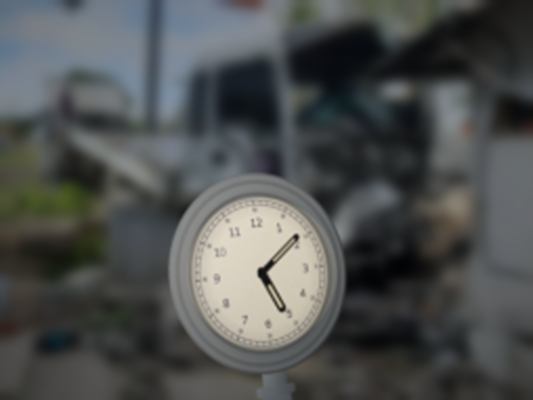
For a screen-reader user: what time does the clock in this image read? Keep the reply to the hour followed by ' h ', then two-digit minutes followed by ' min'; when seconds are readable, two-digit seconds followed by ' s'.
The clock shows 5 h 09 min
